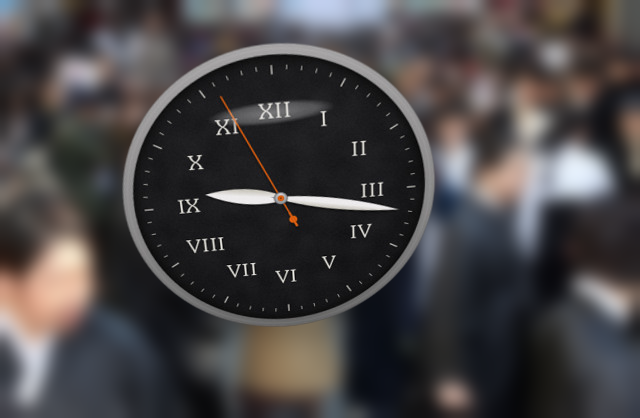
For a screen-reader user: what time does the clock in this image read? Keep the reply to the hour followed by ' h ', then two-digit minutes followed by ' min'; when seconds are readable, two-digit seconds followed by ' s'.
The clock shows 9 h 16 min 56 s
